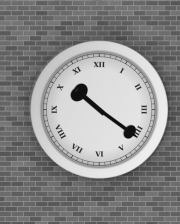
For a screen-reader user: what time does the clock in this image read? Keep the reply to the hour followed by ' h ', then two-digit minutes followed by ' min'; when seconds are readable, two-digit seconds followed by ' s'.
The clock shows 10 h 21 min
